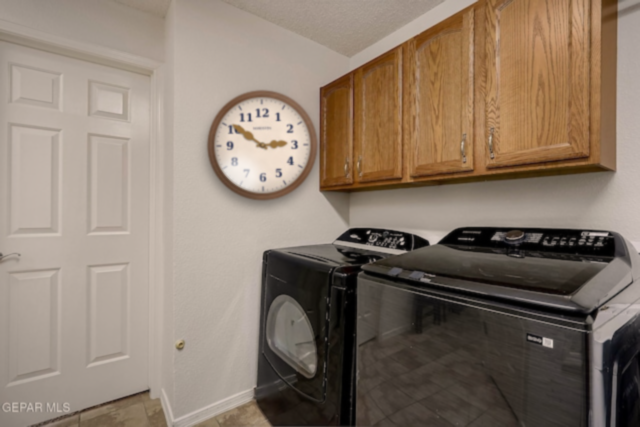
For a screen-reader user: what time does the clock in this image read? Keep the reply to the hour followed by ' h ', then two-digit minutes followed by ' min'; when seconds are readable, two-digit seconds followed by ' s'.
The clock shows 2 h 51 min
